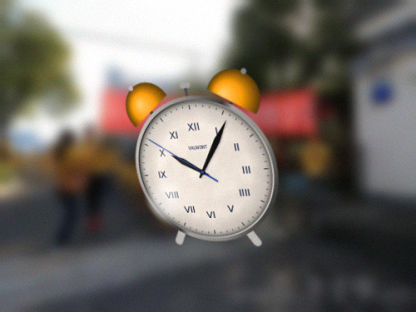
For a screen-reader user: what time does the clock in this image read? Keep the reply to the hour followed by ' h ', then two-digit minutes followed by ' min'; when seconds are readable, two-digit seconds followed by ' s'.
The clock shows 10 h 05 min 51 s
